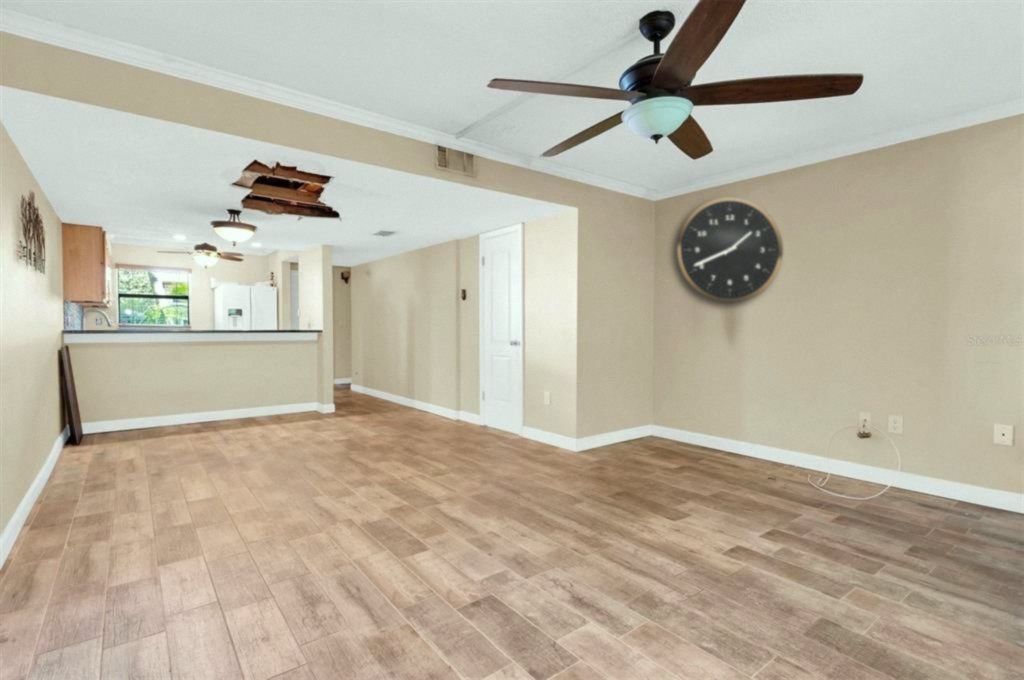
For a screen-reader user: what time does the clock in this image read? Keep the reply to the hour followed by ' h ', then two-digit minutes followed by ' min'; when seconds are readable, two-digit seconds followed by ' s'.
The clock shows 1 h 41 min
